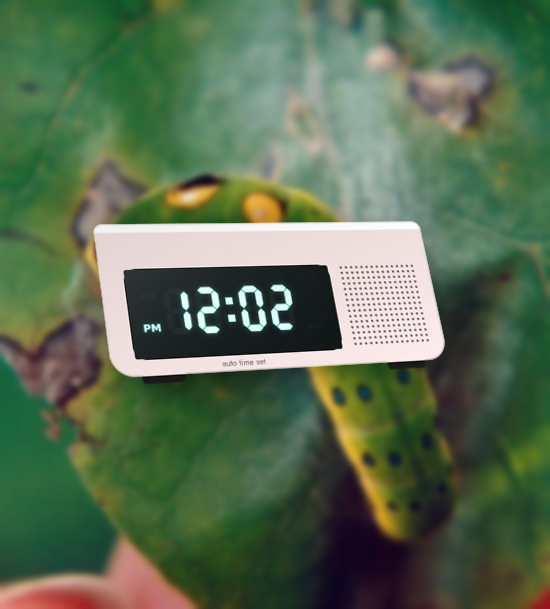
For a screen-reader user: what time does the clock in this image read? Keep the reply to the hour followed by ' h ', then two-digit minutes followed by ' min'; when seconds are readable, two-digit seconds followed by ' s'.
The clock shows 12 h 02 min
